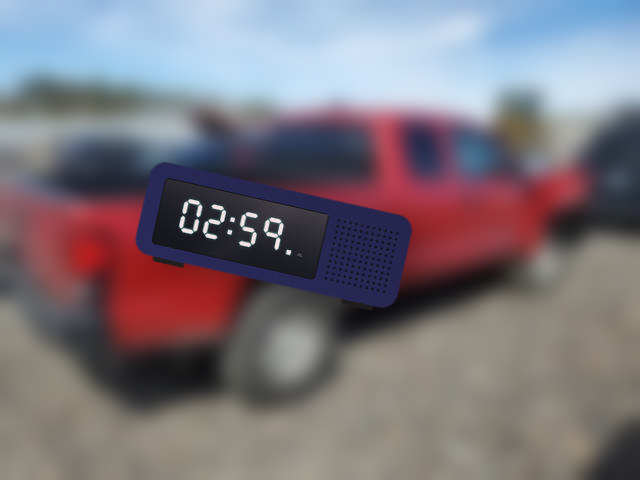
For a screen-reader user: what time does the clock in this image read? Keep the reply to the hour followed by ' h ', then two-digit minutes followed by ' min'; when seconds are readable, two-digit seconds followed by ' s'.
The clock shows 2 h 59 min
